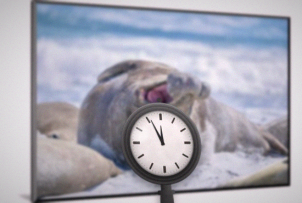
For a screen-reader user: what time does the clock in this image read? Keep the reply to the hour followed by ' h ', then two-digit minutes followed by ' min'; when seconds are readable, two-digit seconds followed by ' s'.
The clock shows 11 h 56 min
